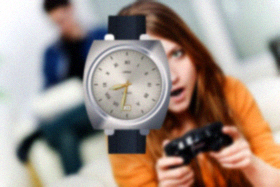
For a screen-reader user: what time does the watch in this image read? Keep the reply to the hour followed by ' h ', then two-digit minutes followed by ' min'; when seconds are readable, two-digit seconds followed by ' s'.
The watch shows 8 h 32 min
